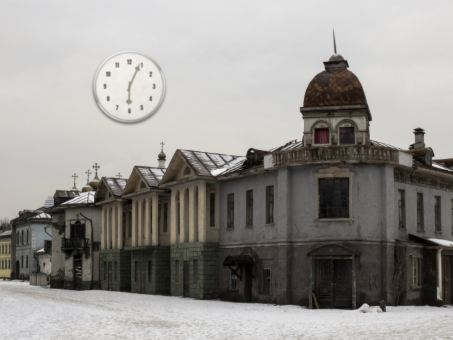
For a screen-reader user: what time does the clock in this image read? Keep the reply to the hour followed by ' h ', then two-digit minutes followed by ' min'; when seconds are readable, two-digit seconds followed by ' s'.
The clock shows 6 h 04 min
